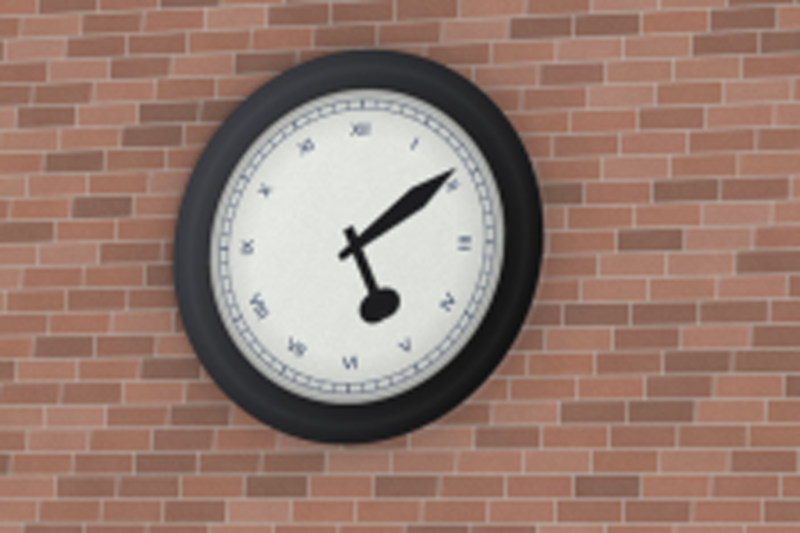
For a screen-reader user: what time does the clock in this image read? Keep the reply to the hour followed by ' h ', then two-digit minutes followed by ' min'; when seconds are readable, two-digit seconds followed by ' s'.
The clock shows 5 h 09 min
